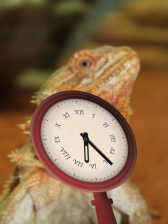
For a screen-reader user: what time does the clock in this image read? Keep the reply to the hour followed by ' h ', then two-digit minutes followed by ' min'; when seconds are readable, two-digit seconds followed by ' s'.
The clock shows 6 h 24 min
